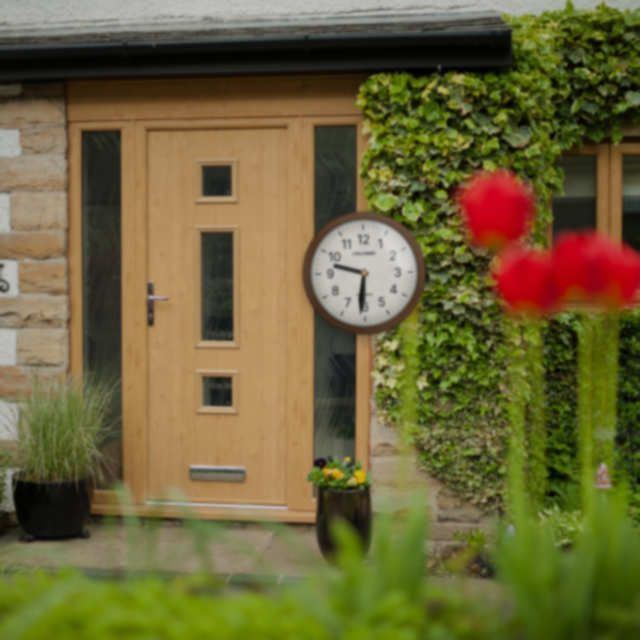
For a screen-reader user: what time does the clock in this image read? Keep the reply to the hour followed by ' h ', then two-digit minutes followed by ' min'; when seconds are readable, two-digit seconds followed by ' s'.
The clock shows 9 h 31 min
